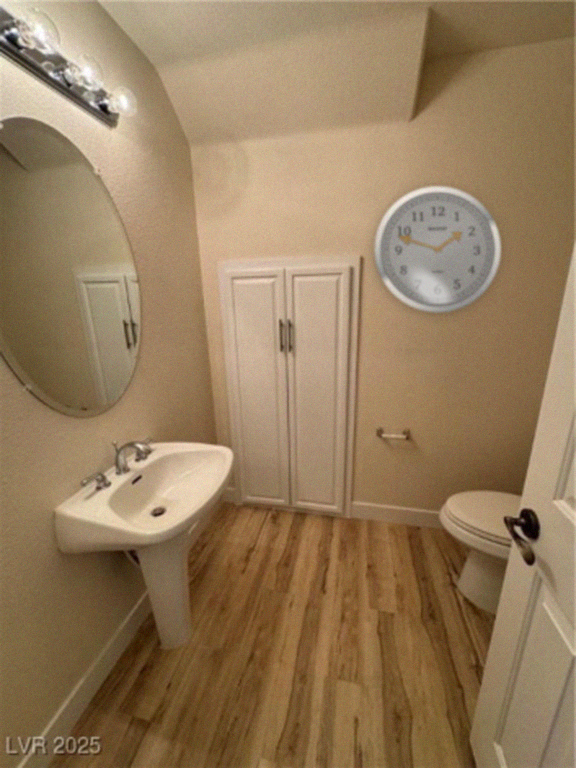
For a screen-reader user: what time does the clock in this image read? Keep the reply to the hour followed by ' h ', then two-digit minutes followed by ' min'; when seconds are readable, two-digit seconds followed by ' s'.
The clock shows 1 h 48 min
